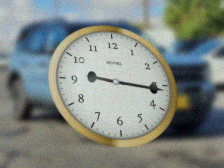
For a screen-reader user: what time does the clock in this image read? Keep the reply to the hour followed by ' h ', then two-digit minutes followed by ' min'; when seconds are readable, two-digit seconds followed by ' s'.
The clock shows 9 h 16 min
